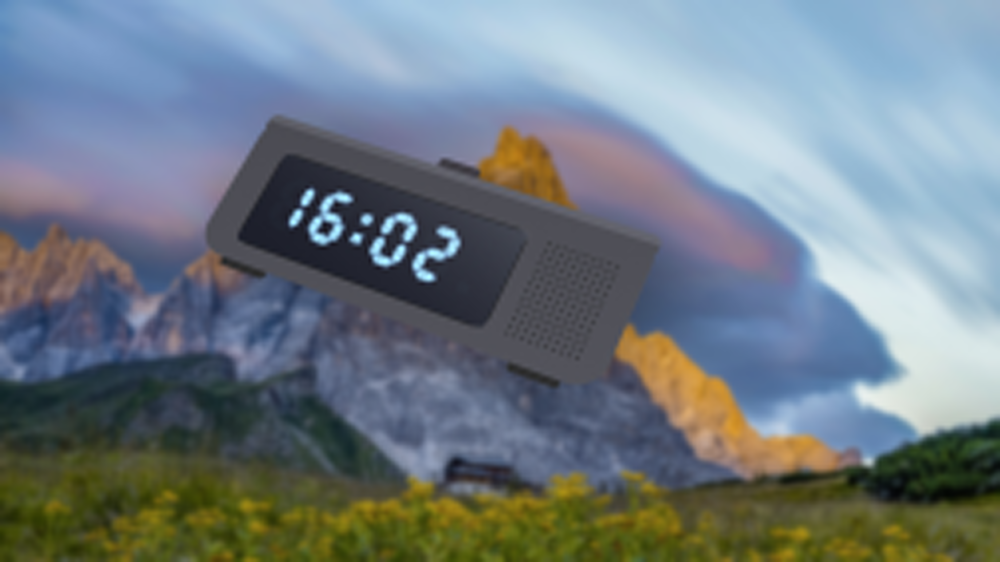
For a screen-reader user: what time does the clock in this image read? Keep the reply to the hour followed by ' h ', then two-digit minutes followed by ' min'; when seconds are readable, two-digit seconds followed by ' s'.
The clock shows 16 h 02 min
